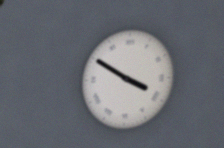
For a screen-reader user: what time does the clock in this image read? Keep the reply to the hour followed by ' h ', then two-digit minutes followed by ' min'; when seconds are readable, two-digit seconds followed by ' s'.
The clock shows 3 h 50 min
